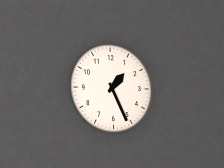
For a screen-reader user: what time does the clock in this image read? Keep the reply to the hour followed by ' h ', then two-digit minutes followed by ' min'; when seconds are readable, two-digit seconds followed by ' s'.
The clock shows 1 h 26 min
